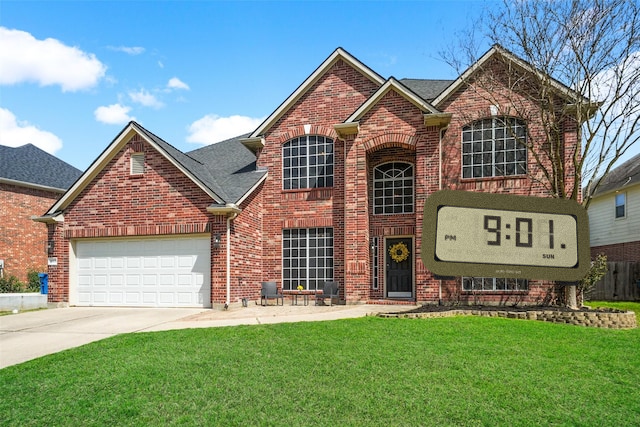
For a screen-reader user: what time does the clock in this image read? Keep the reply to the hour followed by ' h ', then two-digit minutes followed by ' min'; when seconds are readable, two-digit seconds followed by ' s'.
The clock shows 9 h 01 min
